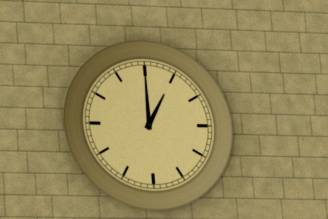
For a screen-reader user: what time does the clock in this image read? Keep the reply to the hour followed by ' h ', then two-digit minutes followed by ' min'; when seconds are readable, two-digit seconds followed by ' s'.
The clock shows 1 h 00 min
